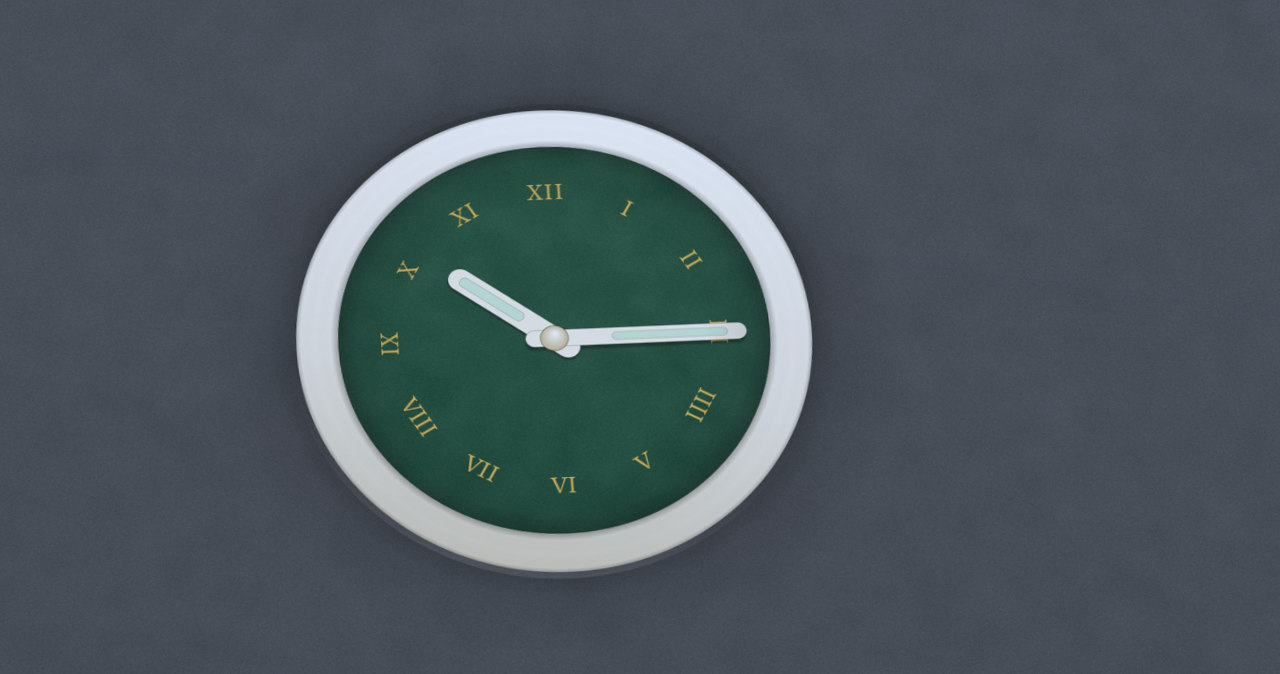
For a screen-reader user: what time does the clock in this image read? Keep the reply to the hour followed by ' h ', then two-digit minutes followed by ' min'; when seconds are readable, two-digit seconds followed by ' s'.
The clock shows 10 h 15 min
